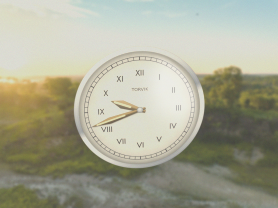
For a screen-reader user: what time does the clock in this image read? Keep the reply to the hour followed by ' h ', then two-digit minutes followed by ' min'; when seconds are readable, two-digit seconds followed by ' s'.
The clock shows 9 h 42 min
